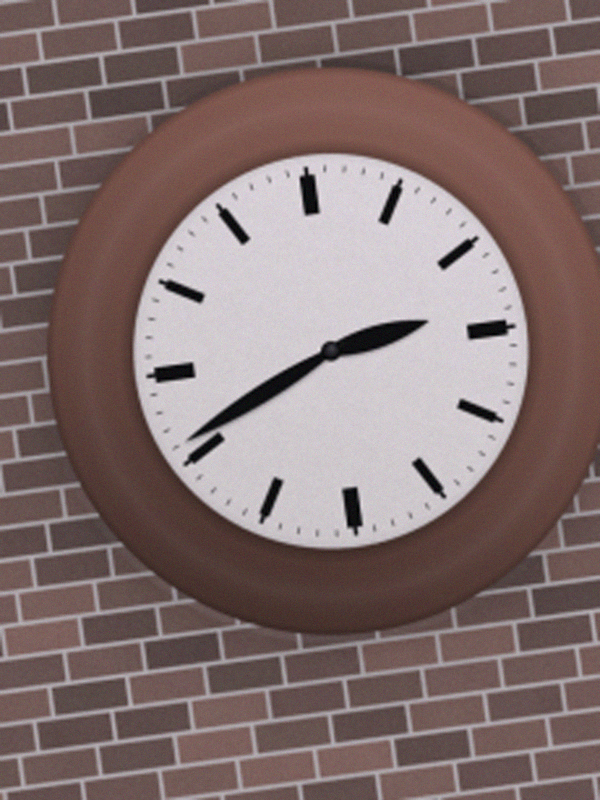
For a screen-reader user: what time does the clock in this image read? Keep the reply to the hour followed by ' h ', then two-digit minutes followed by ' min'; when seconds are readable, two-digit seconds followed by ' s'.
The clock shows 2 h 41 min
